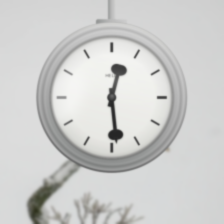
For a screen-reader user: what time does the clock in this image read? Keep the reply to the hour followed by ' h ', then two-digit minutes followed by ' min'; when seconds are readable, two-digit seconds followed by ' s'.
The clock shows 12 h 29 min
